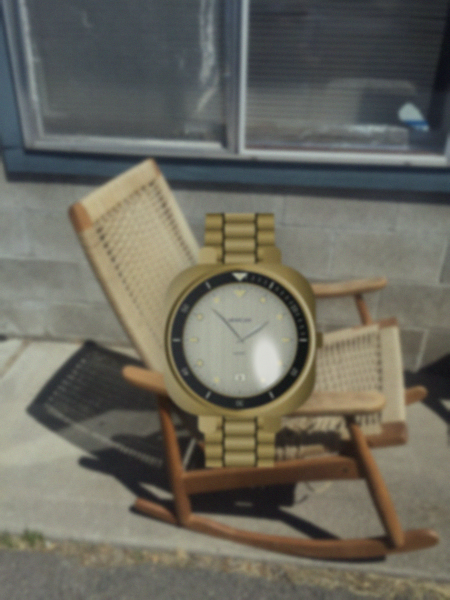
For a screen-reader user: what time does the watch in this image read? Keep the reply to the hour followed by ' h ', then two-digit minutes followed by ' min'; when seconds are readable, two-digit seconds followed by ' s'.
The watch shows 1 h 53 min
